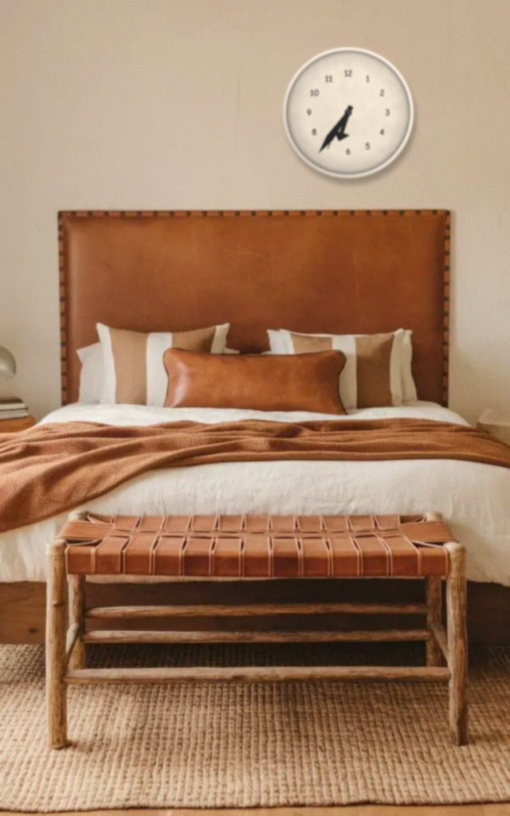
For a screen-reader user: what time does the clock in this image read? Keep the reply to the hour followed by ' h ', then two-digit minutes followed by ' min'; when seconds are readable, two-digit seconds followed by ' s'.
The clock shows 6 h 36 min
